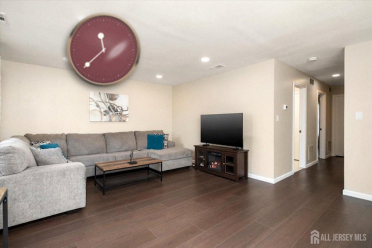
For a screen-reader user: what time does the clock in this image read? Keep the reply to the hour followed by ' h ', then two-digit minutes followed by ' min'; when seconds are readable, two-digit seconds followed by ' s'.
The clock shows 11 h 38 min
